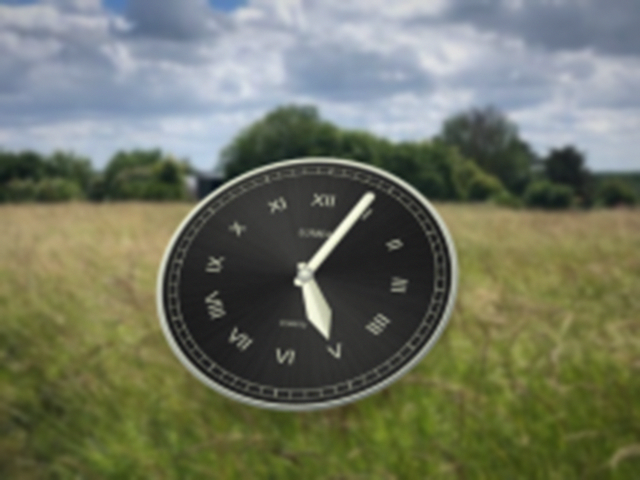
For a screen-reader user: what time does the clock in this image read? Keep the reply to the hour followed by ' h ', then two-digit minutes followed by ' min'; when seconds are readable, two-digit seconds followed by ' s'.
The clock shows 5 h 04 min
